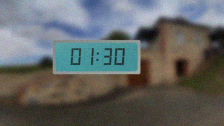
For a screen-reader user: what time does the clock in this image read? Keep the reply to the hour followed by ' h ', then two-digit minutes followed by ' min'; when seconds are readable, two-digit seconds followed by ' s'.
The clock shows 1 h 30 min
